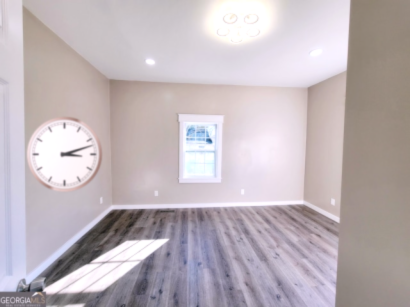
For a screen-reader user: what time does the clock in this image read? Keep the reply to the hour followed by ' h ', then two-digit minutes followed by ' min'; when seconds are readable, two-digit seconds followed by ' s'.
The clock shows 3 h 12 min
